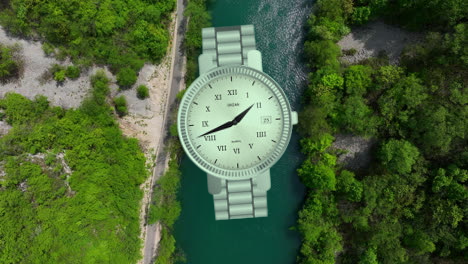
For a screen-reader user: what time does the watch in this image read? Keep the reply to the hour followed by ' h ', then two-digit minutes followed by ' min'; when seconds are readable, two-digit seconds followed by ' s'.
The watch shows 1 h 42 min
